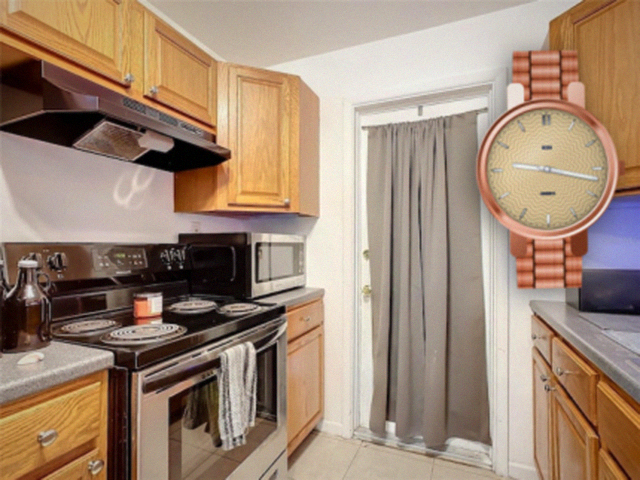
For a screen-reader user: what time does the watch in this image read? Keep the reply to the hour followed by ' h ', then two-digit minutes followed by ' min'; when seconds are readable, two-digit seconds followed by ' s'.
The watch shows 9 h 17 min
